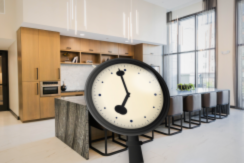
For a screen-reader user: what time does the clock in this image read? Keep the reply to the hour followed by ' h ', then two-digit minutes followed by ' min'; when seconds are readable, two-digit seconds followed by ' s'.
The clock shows 6 h 58 min
